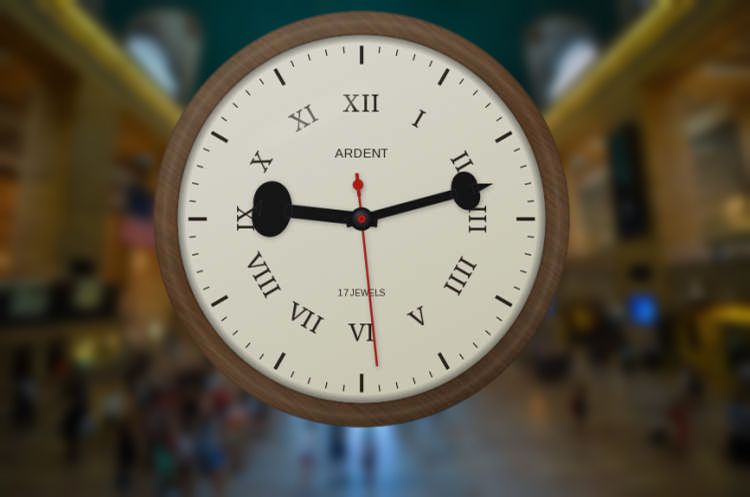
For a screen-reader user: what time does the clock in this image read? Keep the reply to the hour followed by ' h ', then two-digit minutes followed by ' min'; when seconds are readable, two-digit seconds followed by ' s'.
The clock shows 9 h 12 min 29 s
